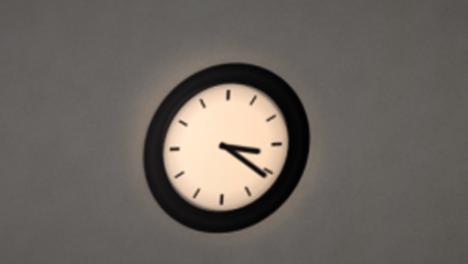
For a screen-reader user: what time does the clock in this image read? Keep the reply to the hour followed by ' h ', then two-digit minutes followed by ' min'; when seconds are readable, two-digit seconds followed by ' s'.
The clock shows 3 h 21 min
